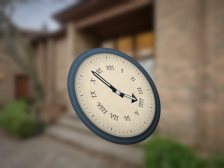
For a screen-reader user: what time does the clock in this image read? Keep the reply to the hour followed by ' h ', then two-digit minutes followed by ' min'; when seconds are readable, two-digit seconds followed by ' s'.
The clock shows 3 h 53 min
